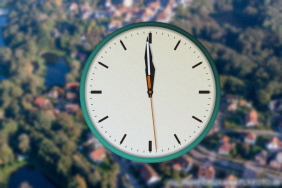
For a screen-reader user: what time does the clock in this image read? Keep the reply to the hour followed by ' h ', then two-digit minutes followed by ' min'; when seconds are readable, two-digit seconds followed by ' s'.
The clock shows 11 h 59 min 29 s
